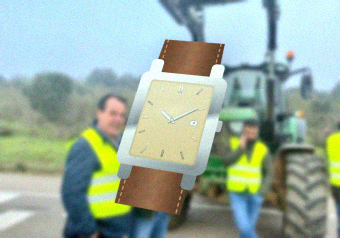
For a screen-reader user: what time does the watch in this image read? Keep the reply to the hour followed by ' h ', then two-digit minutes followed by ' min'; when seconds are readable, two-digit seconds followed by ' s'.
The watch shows 10 h 09 min
